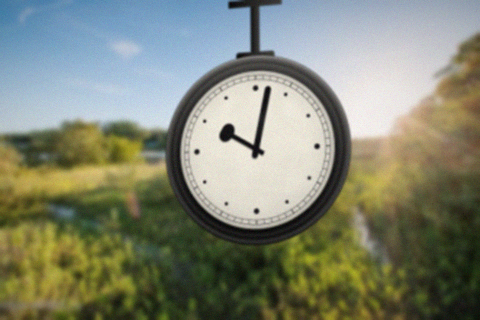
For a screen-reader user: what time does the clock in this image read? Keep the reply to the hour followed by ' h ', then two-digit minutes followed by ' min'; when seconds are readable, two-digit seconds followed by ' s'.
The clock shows 10 h 02 min
